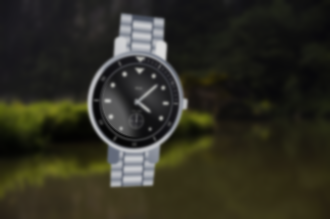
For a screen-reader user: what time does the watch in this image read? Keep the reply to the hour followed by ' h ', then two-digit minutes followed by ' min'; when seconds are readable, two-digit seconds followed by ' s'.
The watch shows 4 h 08 min
